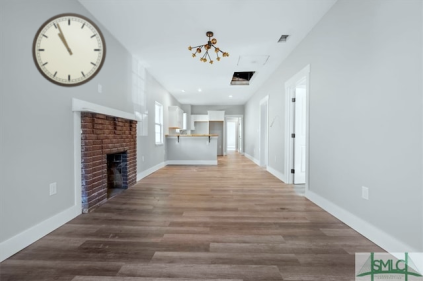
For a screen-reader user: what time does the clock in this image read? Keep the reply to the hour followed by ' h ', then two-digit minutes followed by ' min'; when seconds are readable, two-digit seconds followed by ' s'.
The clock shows 10 h 56 min
